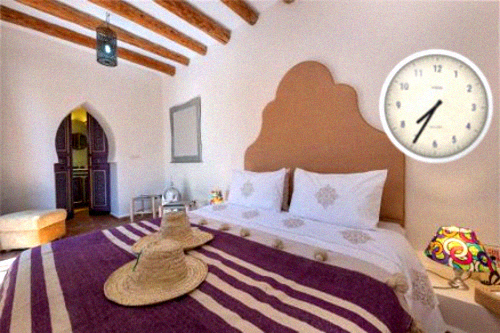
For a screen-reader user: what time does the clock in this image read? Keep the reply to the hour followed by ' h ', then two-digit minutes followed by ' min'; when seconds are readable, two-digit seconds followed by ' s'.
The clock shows 7 h 35 min
